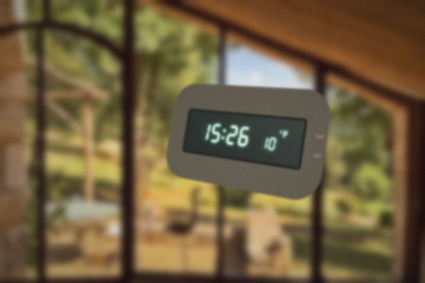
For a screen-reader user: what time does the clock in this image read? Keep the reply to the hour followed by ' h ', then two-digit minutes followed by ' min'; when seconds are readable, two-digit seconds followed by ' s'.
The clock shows 15 h 26 min
